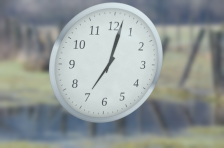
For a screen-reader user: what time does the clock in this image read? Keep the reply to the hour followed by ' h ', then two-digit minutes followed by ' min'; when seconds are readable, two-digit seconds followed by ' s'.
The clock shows 7 h 02 min
